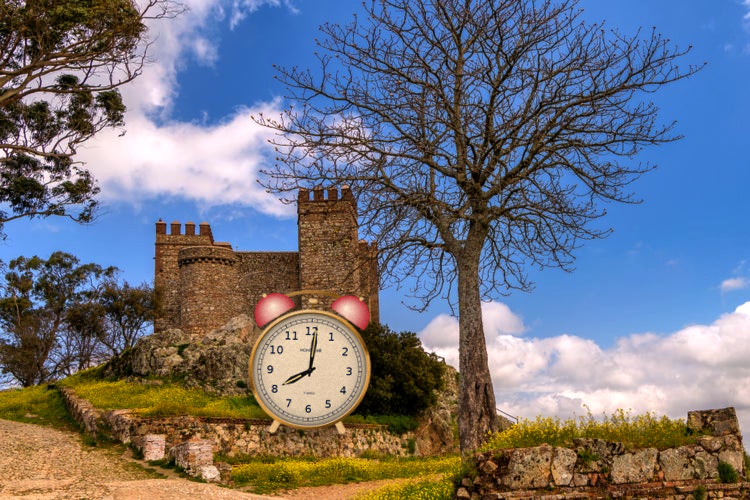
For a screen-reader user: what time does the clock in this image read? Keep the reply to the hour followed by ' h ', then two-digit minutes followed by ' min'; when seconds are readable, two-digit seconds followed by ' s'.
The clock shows 8 h 01 min
